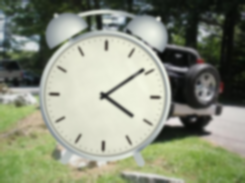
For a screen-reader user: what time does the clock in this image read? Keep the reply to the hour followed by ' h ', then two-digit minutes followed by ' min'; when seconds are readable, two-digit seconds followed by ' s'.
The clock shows 4 h 09 min
